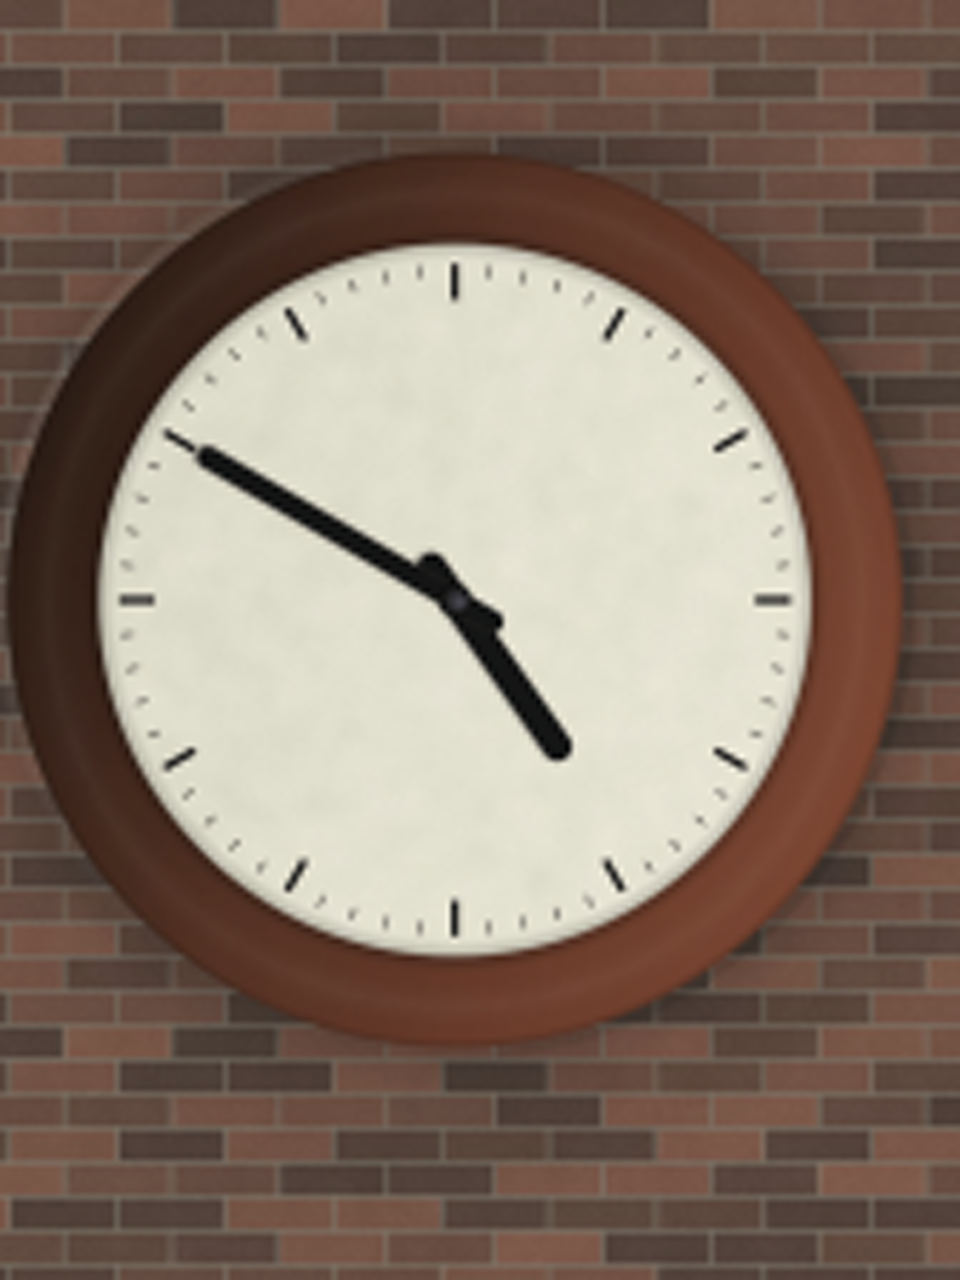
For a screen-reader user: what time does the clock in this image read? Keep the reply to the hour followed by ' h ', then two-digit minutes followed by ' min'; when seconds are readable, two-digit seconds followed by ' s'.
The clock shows 4 h 50 min
